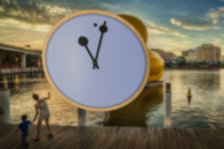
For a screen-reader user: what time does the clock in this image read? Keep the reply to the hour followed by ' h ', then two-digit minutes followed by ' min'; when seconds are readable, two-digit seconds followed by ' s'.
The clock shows 11 h 02 min
